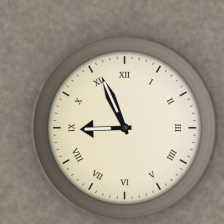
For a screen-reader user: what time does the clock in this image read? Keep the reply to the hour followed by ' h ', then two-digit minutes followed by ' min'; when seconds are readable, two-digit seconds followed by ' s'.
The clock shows 8 h 56 min
